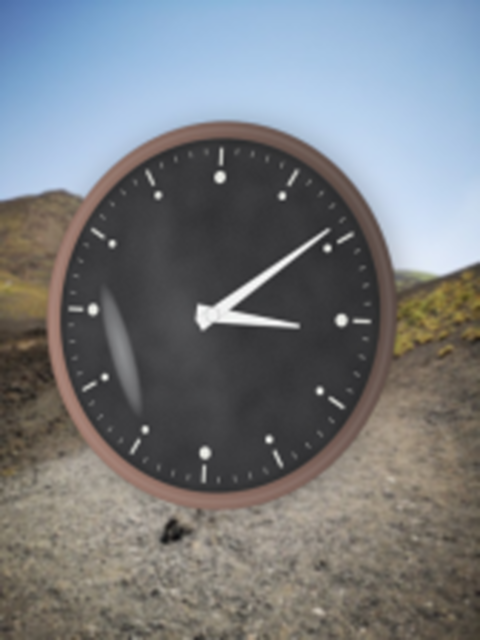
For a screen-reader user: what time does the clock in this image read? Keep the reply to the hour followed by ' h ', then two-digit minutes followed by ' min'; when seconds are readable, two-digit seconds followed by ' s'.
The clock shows 3 h 09 min
